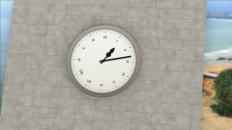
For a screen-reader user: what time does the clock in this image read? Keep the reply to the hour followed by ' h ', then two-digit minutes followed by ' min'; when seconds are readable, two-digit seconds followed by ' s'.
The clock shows 1 h 13 min
